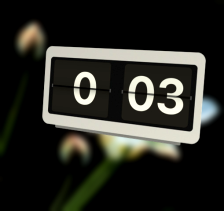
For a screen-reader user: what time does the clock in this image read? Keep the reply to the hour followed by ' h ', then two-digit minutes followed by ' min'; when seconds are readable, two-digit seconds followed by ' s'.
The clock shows 0 h 03 min
